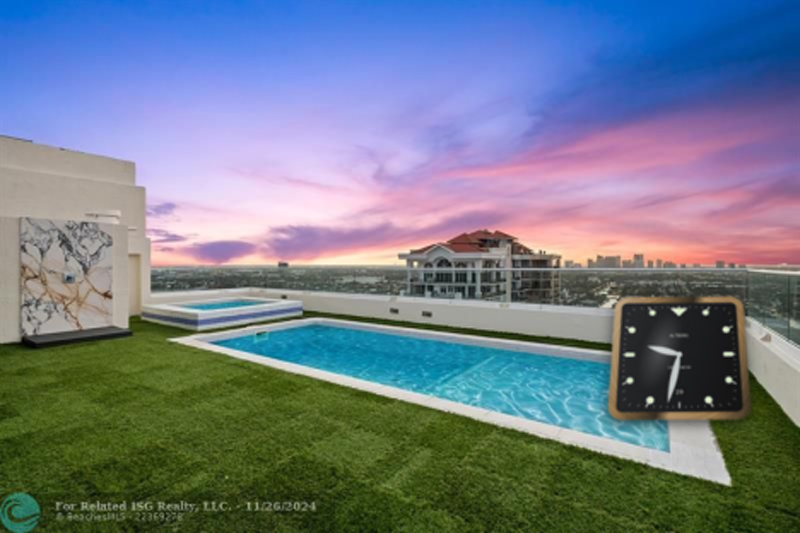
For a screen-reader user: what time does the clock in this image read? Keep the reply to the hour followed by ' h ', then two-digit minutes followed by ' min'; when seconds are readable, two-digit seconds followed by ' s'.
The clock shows 9 h 32 min
